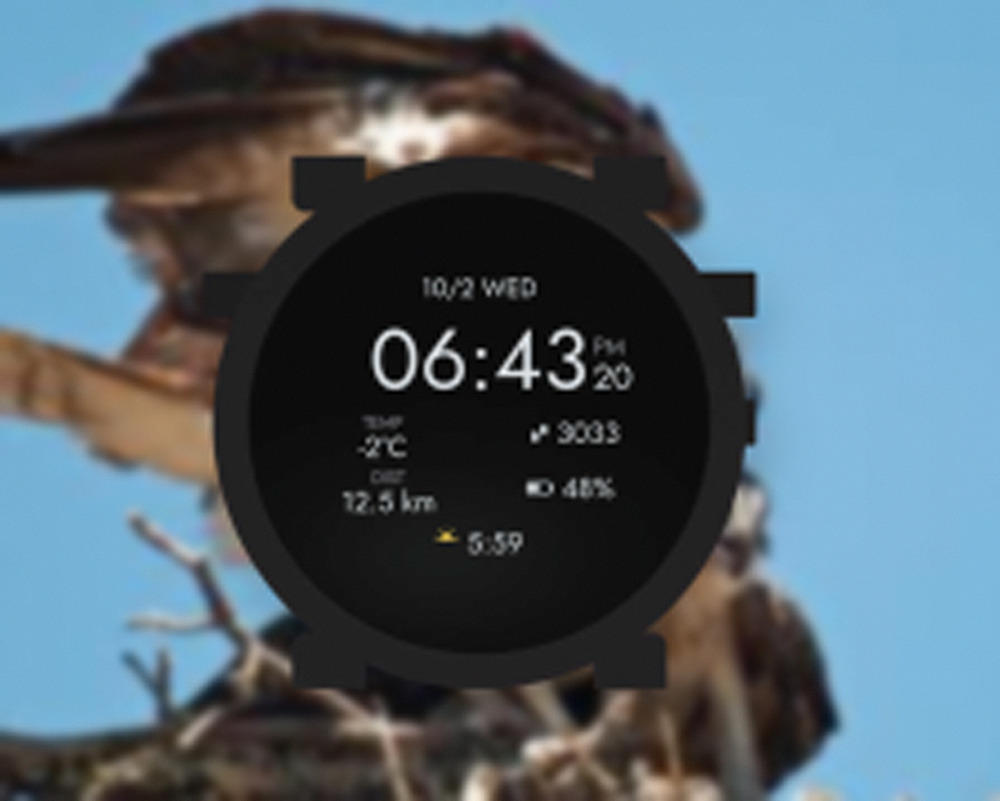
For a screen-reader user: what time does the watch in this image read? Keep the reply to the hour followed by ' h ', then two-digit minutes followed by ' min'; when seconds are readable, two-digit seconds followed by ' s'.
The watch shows 6 h 43 min 20 s
